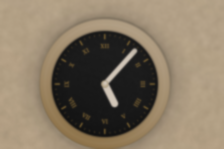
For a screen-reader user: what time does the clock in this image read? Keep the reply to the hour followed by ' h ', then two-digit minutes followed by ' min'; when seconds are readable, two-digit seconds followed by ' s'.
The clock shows 5 h 07 min
